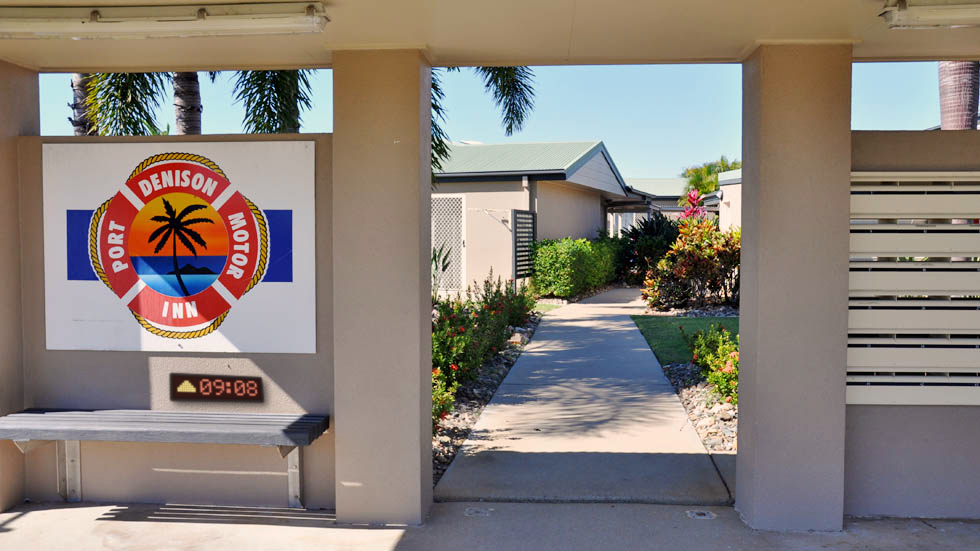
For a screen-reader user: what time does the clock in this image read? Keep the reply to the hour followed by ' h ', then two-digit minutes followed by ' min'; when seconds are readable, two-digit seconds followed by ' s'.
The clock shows 9 h 08 min
